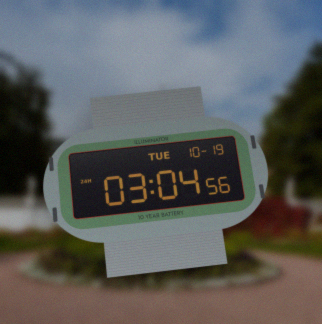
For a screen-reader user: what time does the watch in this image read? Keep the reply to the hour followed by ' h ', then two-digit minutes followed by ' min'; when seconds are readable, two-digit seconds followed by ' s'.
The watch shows 3 h 04 min 56 s
